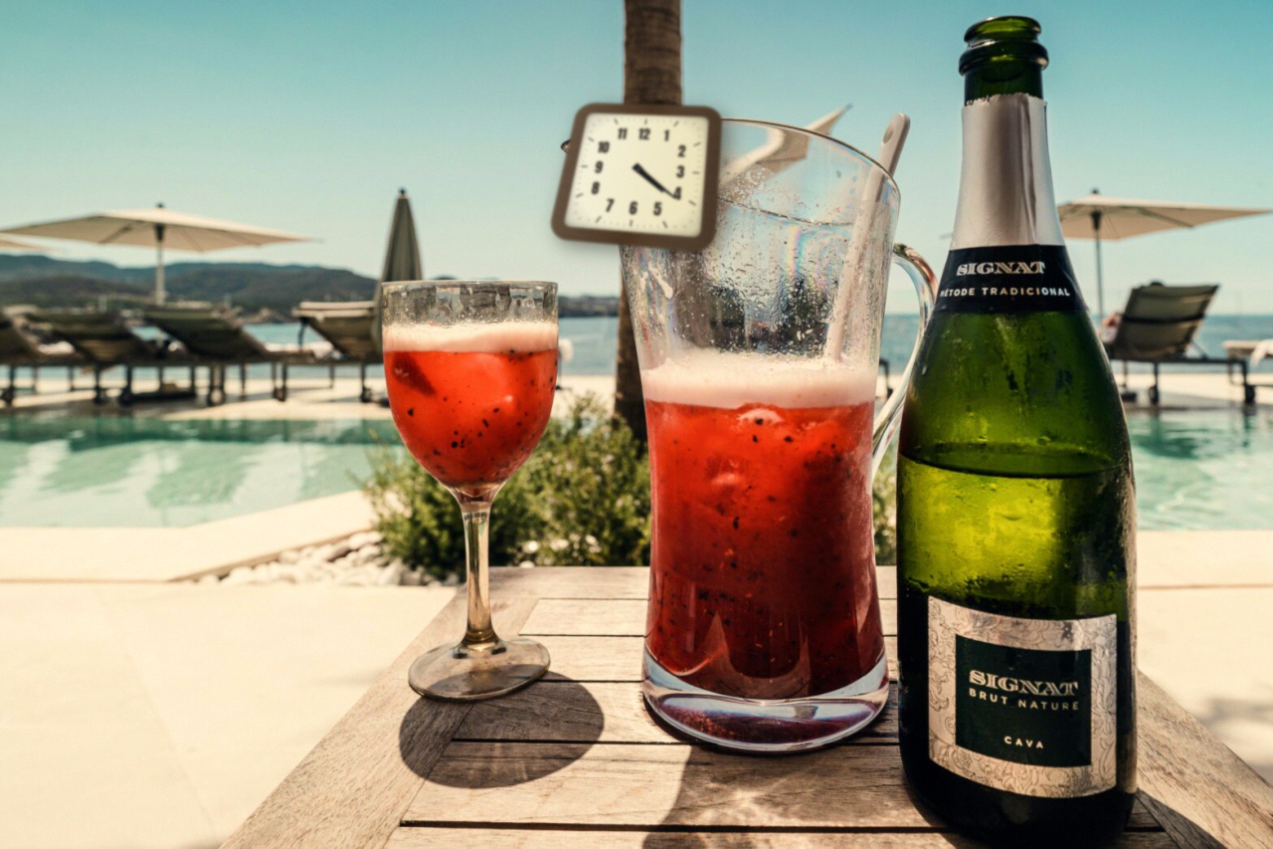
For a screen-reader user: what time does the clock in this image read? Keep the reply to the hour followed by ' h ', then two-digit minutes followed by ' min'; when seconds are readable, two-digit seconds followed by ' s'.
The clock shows 4 h 21 min
